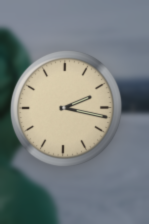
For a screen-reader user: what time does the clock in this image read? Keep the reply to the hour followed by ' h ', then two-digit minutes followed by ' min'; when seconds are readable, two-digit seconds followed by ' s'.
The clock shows 2 h 17 min
